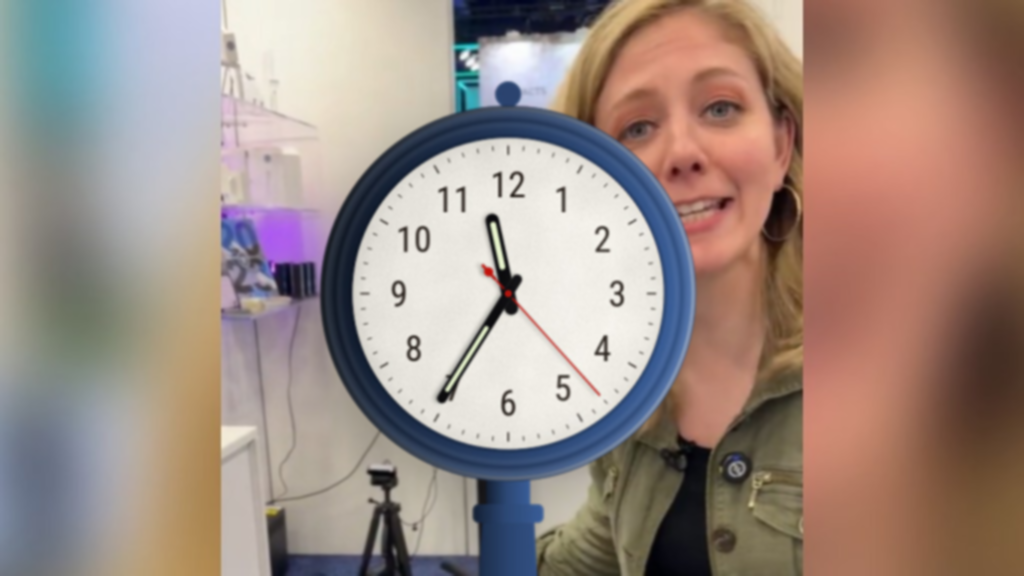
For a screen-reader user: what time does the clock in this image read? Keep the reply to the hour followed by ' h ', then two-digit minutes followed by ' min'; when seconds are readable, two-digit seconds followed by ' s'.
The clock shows 11 h 35 min 23 s
